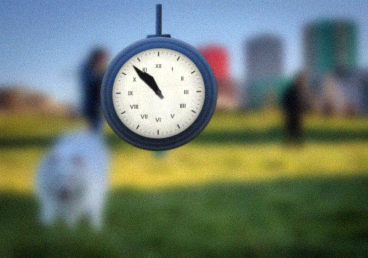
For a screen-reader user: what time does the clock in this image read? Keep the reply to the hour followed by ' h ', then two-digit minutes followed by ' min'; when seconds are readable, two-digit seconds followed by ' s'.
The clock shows 10 h 53 min
